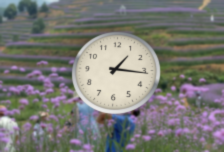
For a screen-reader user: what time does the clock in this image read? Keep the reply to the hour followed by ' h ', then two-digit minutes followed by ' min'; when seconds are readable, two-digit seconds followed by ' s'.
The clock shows 1 h 16 min
